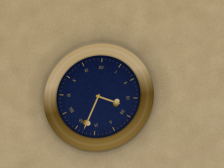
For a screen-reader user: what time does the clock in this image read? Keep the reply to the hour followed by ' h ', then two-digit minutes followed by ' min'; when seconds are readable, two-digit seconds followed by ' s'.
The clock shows 3 h 33 min
